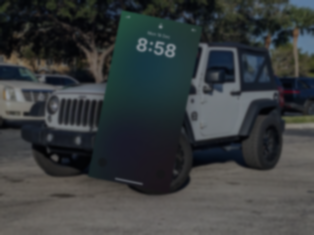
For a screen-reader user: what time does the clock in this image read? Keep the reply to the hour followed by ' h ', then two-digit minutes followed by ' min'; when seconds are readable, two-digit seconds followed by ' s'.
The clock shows 8 h 58 min
